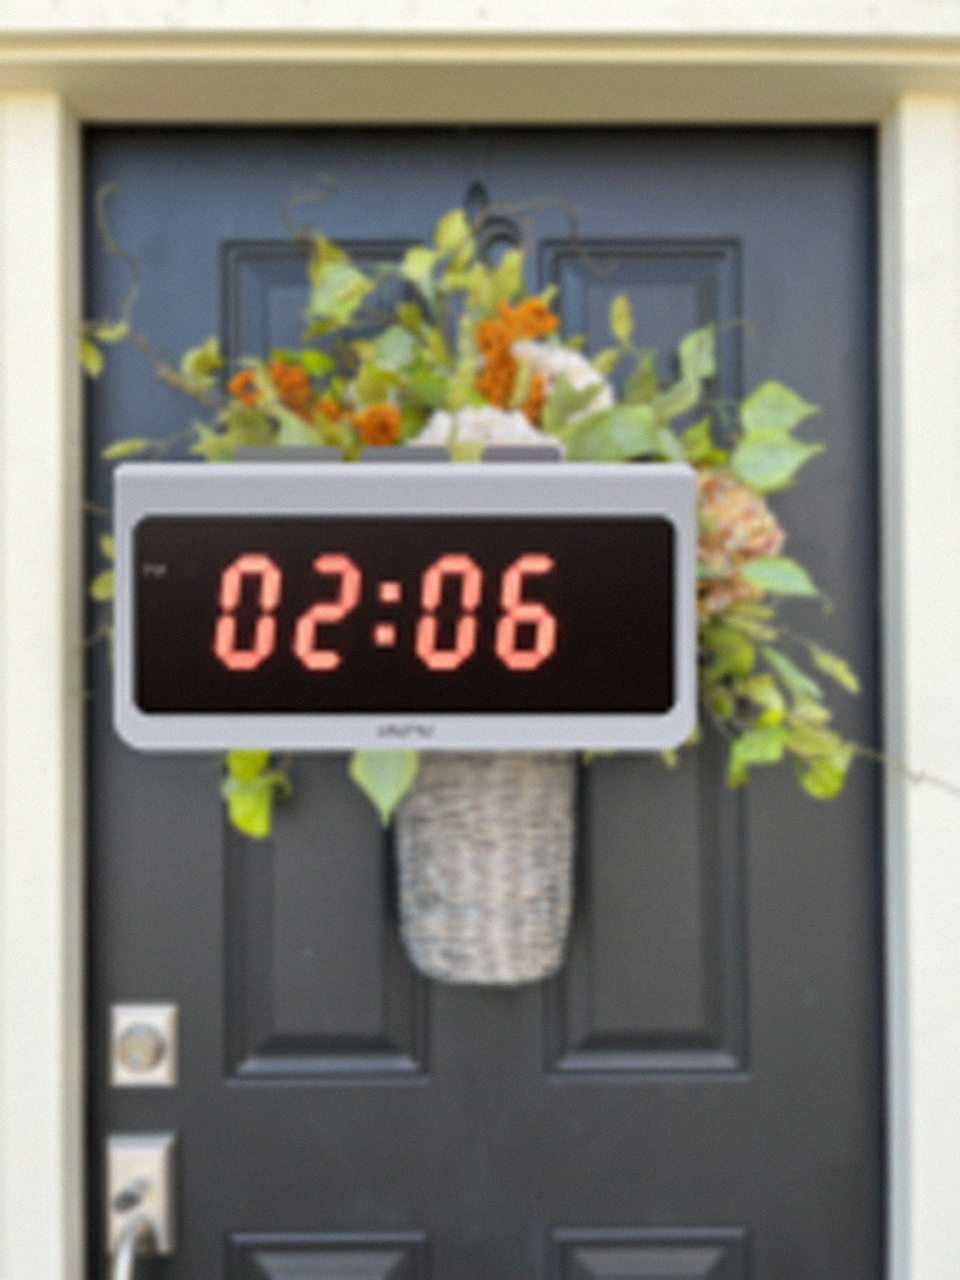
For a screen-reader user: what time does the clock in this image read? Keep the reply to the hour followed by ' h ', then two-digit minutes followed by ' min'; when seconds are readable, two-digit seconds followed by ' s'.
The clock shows 2 h 06 min
